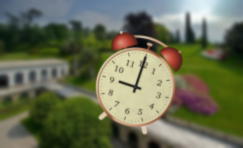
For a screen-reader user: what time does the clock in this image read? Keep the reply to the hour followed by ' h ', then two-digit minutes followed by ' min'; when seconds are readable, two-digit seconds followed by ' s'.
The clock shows 9 h 00 min
